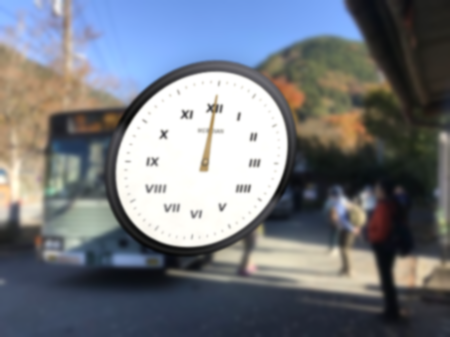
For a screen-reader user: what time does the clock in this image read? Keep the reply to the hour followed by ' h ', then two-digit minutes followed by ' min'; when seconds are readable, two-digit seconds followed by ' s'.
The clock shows 12 h 00 min
